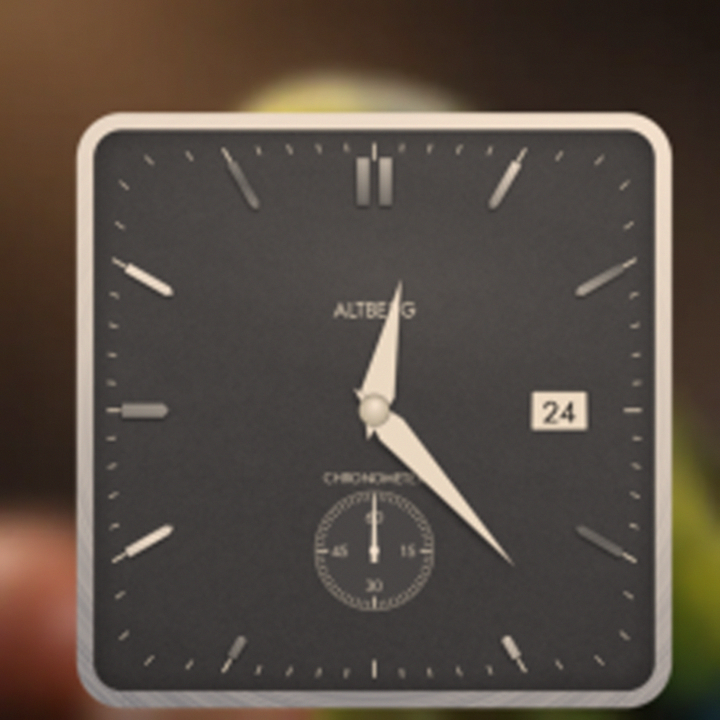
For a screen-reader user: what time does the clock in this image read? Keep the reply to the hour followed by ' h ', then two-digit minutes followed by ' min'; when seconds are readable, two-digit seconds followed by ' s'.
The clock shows 12 h 23 min
